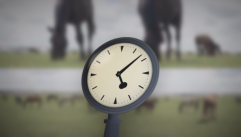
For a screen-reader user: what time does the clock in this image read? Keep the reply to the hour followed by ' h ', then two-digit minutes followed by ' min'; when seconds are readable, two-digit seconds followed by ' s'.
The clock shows 5 h 08 min
